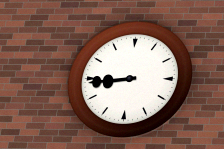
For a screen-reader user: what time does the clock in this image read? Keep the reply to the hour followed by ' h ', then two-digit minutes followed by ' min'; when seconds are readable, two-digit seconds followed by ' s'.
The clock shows 8 h 44 min
